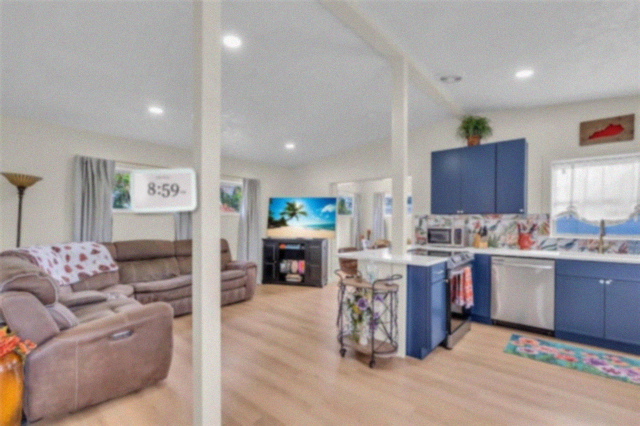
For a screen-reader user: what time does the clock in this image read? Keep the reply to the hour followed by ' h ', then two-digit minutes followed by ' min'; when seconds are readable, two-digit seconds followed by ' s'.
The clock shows 8 h 59 min
